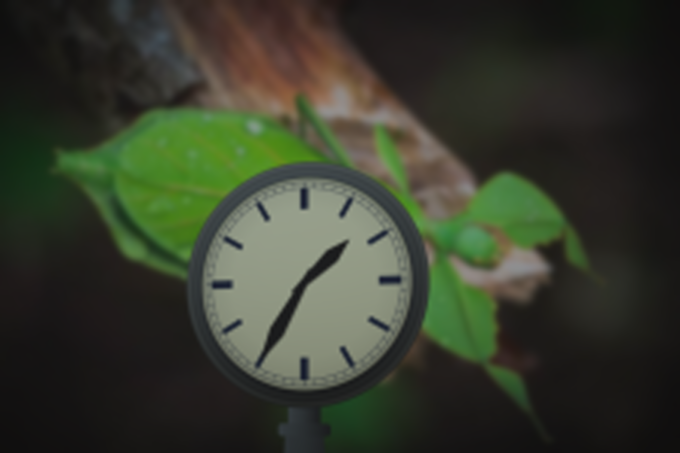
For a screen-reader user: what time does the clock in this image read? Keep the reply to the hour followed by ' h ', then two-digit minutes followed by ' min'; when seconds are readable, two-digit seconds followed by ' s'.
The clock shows 1 h 35 min
